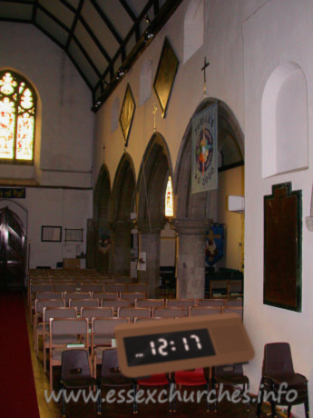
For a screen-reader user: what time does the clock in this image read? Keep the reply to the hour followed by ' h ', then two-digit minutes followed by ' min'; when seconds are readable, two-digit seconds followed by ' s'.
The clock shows 12 h 17 min
